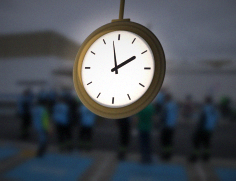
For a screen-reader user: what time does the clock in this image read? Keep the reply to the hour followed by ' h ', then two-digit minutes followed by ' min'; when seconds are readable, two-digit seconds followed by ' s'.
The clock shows 1 h 58 min
